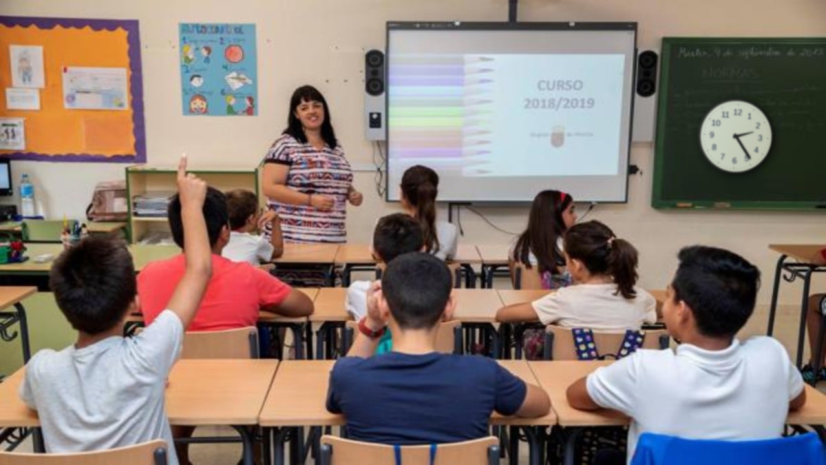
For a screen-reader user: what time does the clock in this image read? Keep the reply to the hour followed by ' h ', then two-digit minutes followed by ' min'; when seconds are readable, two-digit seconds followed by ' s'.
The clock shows 2 h 24 min
